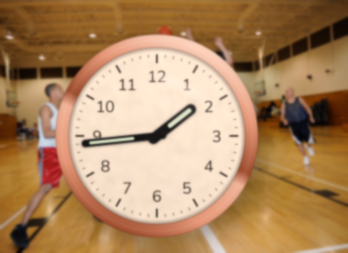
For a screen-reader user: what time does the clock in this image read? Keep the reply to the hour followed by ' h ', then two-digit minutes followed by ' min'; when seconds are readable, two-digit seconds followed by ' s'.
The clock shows 1 h 44 min
